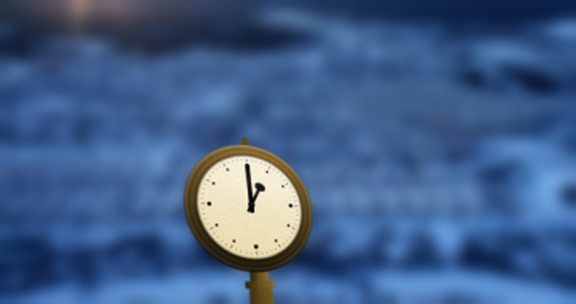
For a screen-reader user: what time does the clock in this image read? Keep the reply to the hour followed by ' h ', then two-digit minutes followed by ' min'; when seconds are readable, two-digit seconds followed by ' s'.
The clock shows 1 h 00 min
